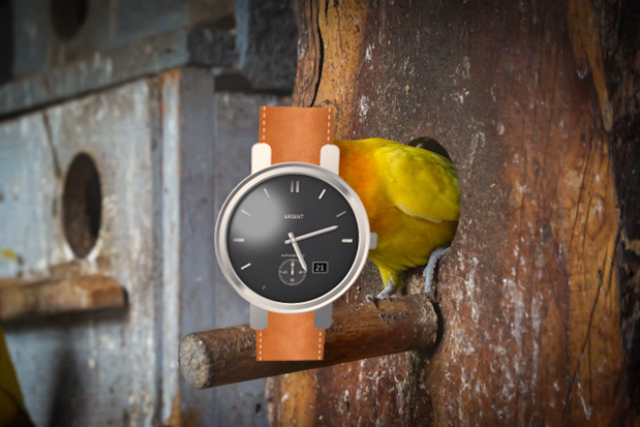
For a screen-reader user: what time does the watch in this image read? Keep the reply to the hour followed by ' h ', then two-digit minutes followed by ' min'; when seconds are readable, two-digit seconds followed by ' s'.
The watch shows 5 h 12 min
